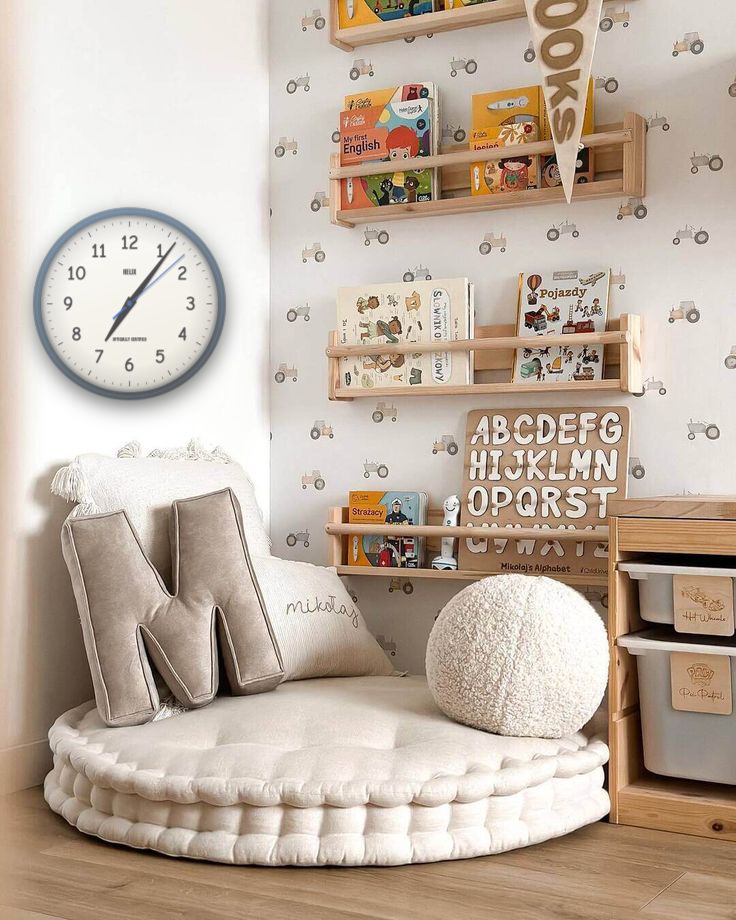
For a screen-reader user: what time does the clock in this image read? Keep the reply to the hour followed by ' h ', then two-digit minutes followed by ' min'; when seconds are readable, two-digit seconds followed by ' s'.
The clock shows 7 h 06 min 08 s
